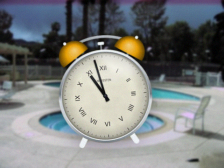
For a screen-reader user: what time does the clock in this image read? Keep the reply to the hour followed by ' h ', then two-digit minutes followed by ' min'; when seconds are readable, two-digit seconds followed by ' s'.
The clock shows 10 h 58 min
